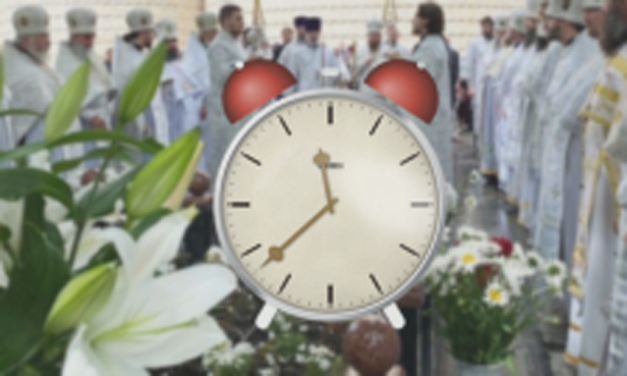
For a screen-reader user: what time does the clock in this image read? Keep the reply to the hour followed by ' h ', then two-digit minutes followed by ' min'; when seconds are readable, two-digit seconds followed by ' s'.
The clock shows 11 h 38 min
